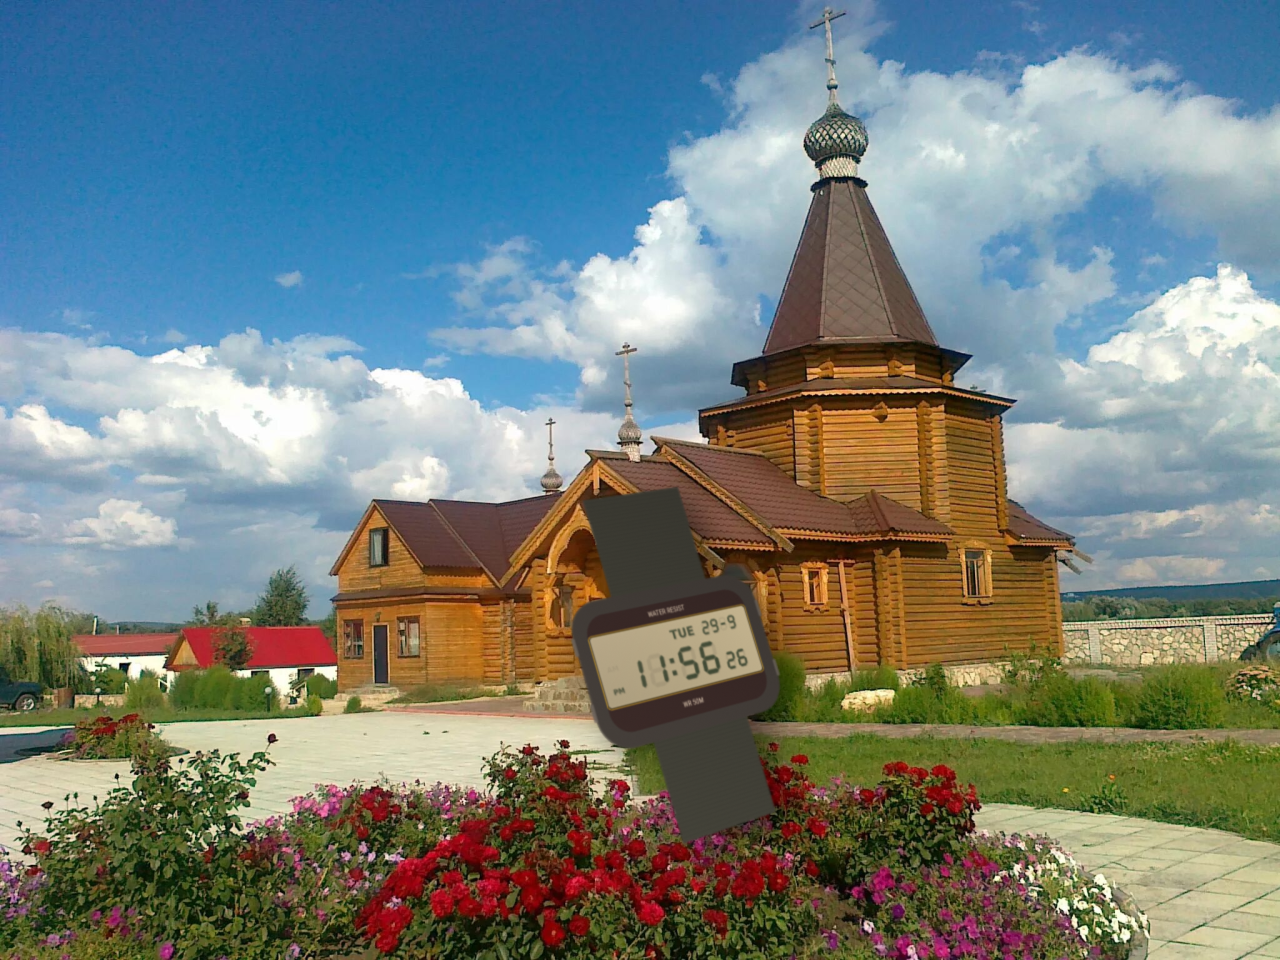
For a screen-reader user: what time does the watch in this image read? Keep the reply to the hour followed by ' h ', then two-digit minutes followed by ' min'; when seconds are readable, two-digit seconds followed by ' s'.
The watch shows 11 h 56 min 26 s
